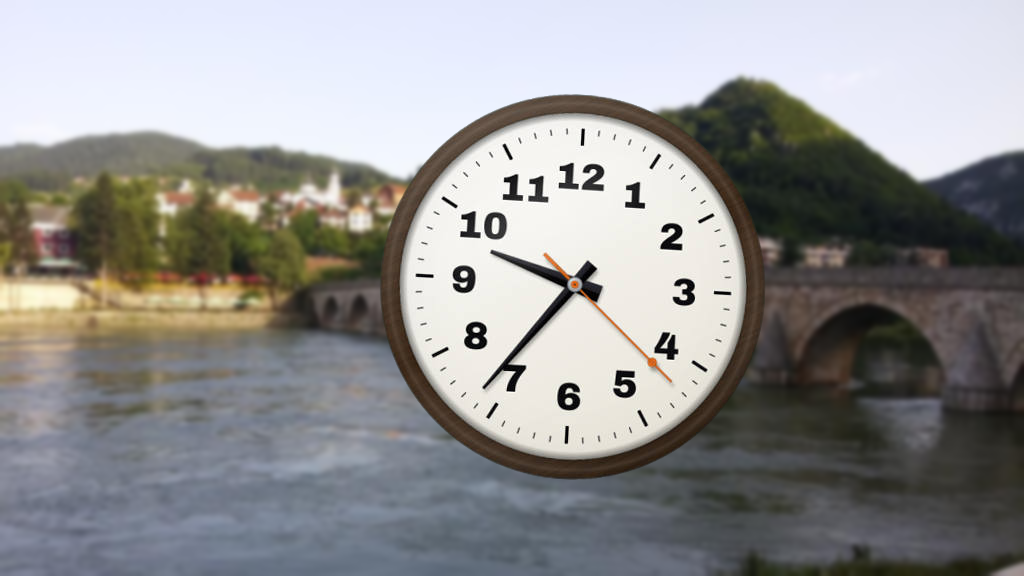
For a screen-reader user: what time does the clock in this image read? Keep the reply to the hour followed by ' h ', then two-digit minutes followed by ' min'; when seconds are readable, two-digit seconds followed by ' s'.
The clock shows 9 h 36 min 22 s
